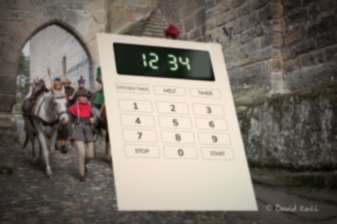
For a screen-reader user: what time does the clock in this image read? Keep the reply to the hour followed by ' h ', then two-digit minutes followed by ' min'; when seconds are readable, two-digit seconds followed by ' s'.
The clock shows 12 h 34 min
